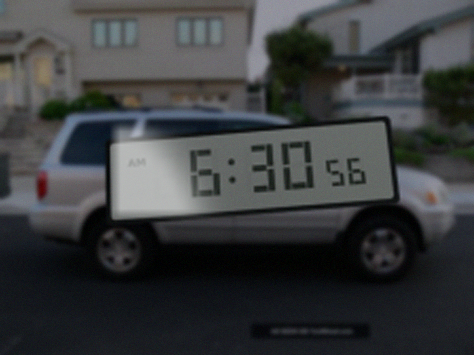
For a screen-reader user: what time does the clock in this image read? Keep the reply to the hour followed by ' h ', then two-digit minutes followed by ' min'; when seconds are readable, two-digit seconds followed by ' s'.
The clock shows 6 h 30 min 56 s
